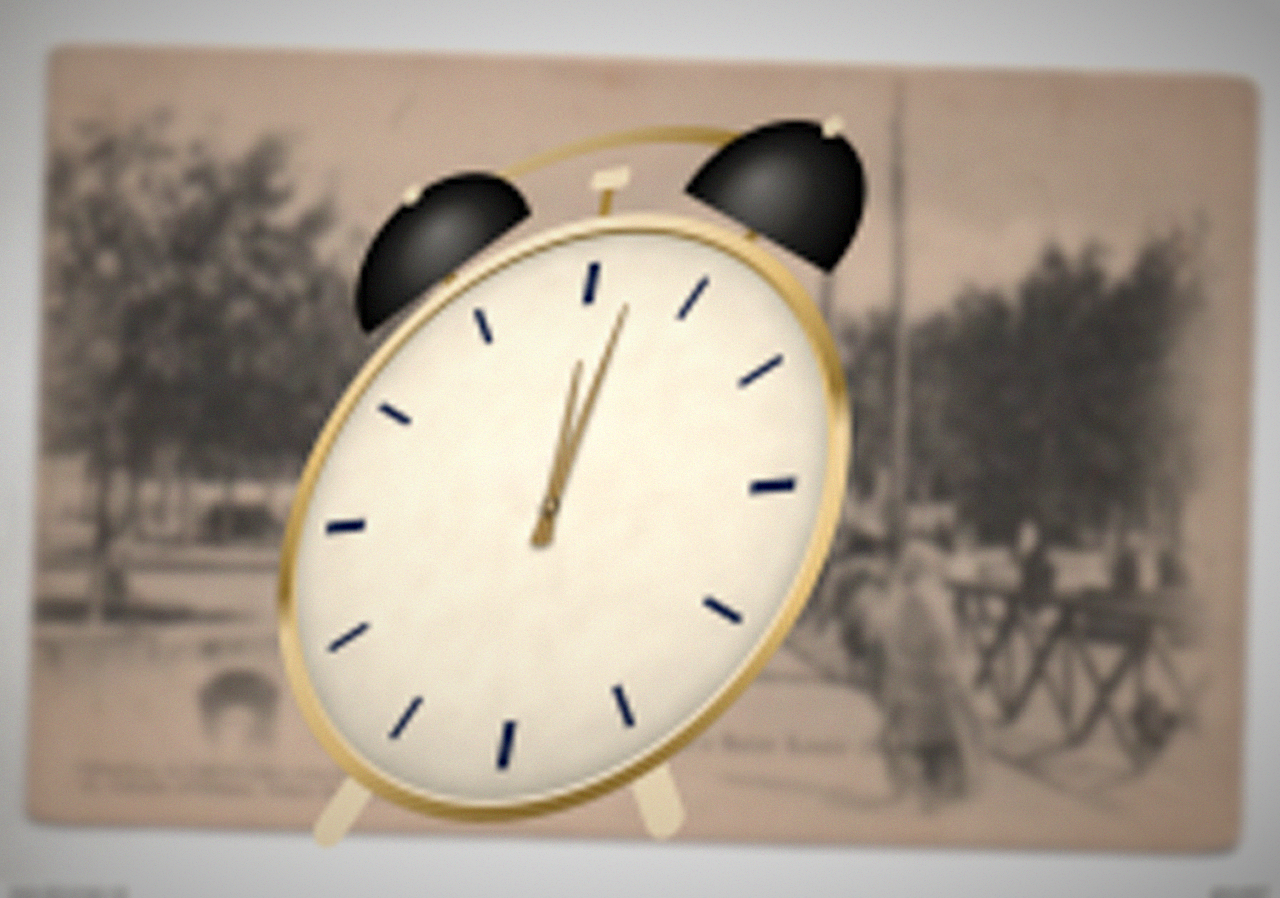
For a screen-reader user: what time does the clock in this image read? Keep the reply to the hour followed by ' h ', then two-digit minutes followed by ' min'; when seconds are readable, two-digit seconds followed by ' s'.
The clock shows 12 h 02 min
